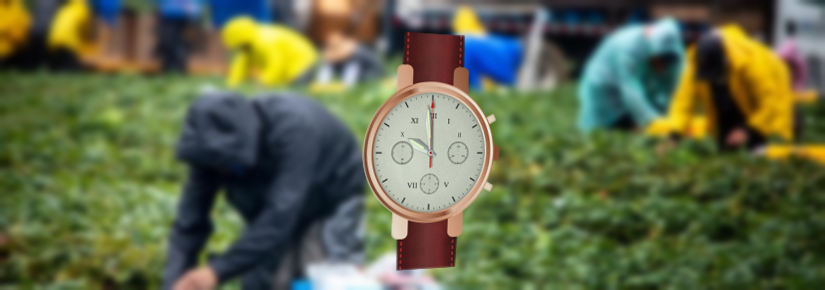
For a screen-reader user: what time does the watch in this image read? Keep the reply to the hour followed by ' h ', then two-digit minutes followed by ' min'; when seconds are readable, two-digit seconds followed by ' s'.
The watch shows 9 h 59 min
